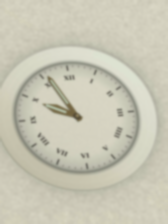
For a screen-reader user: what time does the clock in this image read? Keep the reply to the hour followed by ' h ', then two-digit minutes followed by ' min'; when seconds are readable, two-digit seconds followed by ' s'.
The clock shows 9 h 56 min
